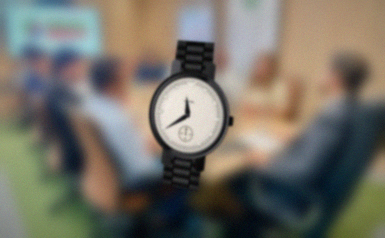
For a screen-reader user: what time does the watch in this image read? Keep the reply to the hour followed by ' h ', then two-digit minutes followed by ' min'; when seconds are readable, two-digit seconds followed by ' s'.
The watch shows 11 h 39 min
